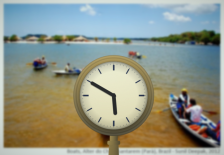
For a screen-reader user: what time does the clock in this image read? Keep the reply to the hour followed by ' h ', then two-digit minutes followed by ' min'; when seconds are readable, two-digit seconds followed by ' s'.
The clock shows 5 h 50 min
